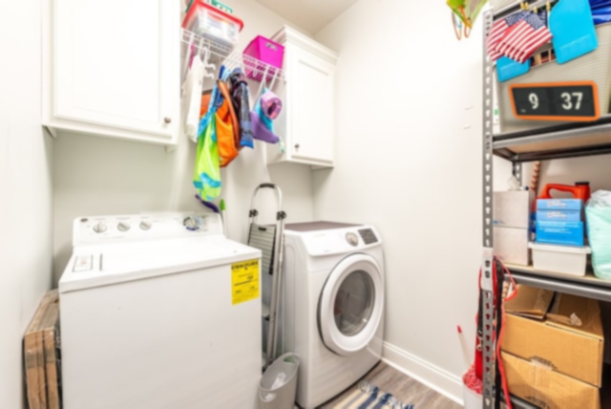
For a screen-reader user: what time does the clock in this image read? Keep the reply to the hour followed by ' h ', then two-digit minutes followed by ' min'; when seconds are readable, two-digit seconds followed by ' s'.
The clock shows 9 h 37 min
